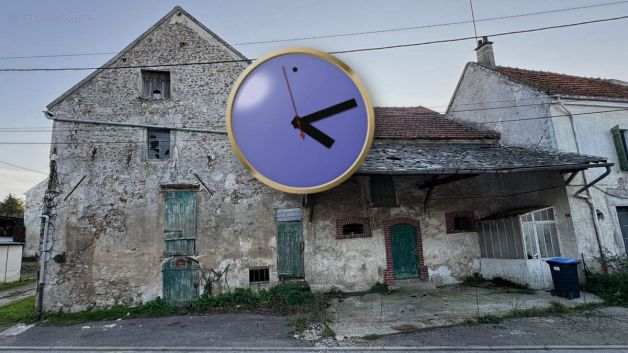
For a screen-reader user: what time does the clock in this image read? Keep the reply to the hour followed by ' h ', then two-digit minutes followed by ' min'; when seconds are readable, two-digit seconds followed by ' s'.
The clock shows 4 h 11 min 58 s
